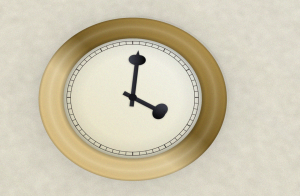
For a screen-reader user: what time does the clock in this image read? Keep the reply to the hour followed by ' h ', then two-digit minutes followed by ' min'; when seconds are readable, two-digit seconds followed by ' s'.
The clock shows 4 h 01 min
